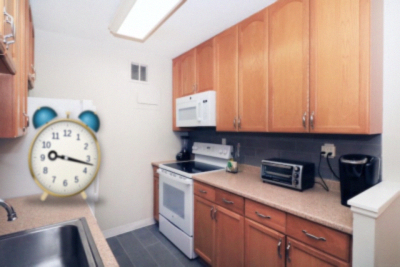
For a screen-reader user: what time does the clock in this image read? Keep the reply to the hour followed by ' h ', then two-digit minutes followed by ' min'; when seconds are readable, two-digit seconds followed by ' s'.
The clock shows 9 h 17 min
